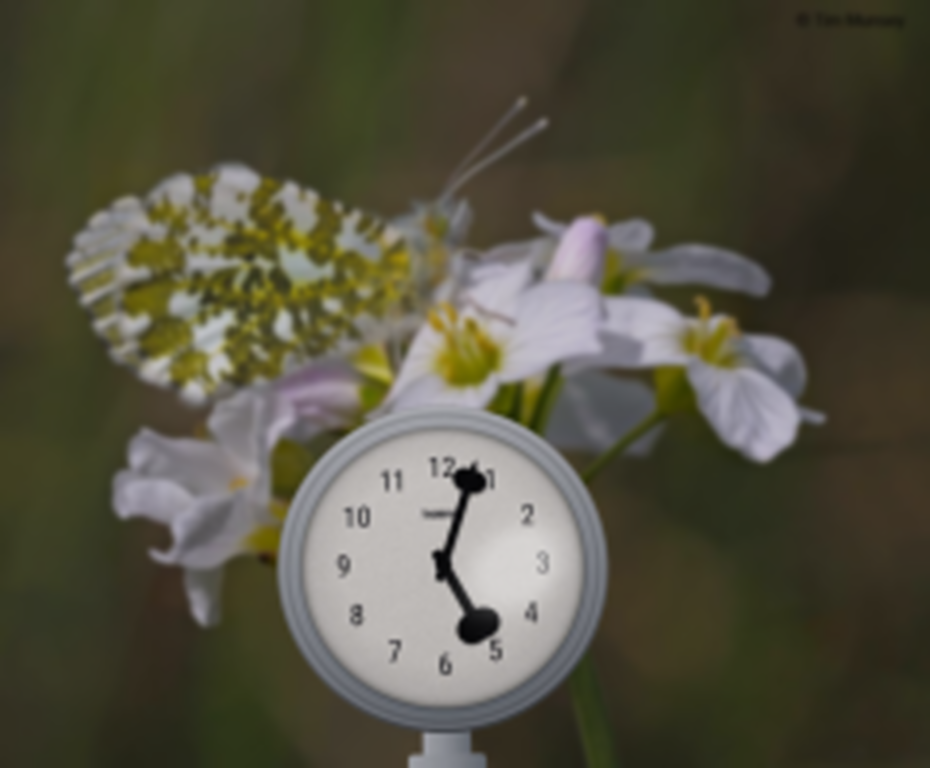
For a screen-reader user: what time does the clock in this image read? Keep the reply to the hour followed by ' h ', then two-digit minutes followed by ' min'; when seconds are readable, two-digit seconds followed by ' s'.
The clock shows 5 h 03 min
